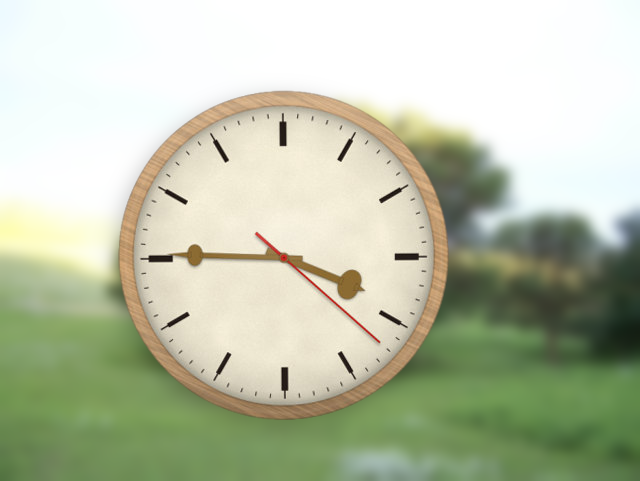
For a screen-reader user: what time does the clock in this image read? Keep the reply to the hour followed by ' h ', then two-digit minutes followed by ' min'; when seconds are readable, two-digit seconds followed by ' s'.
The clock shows 3 h 45 min 22 s
